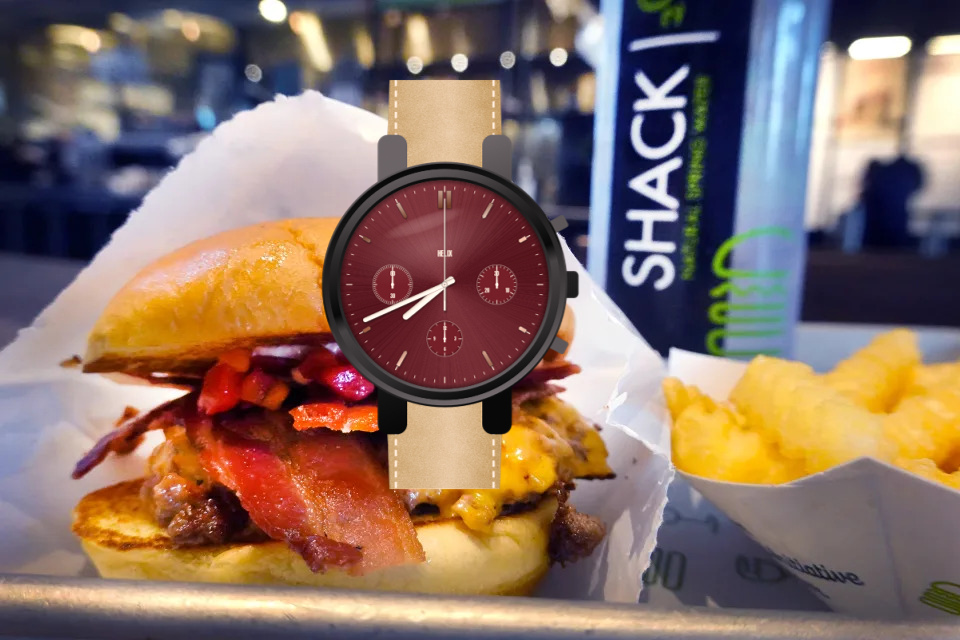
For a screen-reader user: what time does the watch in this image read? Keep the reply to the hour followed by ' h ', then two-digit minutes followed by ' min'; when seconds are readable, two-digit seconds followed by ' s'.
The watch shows 7 h 41 min
